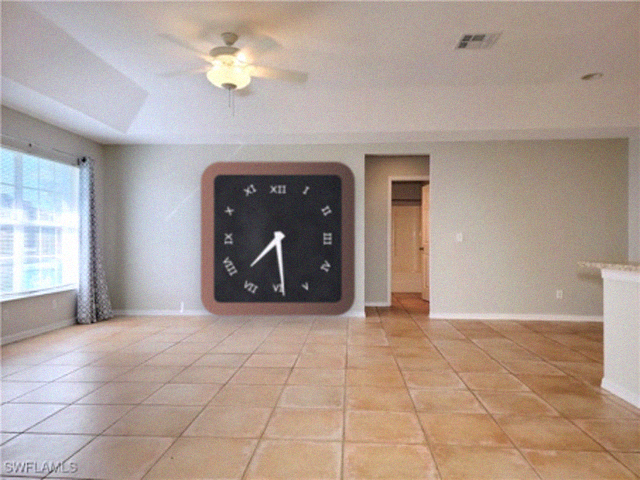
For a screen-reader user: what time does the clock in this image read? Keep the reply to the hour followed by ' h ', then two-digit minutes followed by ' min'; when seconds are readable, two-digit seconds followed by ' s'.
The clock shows 7 h 29 min
